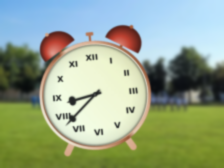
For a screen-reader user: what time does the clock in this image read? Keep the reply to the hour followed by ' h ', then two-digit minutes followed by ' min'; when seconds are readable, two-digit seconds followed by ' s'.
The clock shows 8 h 38 min
